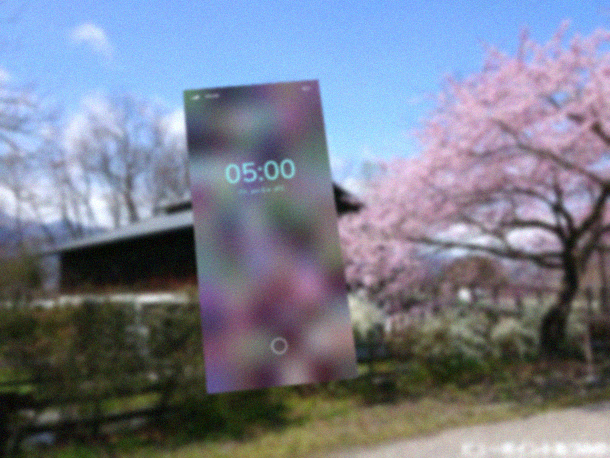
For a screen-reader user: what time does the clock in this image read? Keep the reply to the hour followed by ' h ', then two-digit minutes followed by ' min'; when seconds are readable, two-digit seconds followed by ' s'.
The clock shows 5 h 00 min
